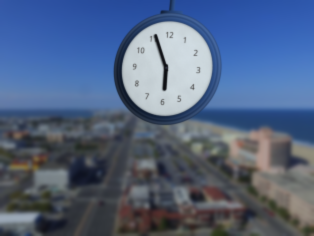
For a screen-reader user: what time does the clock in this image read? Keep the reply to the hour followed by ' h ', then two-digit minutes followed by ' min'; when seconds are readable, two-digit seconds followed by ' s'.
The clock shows 5 h 56 min
